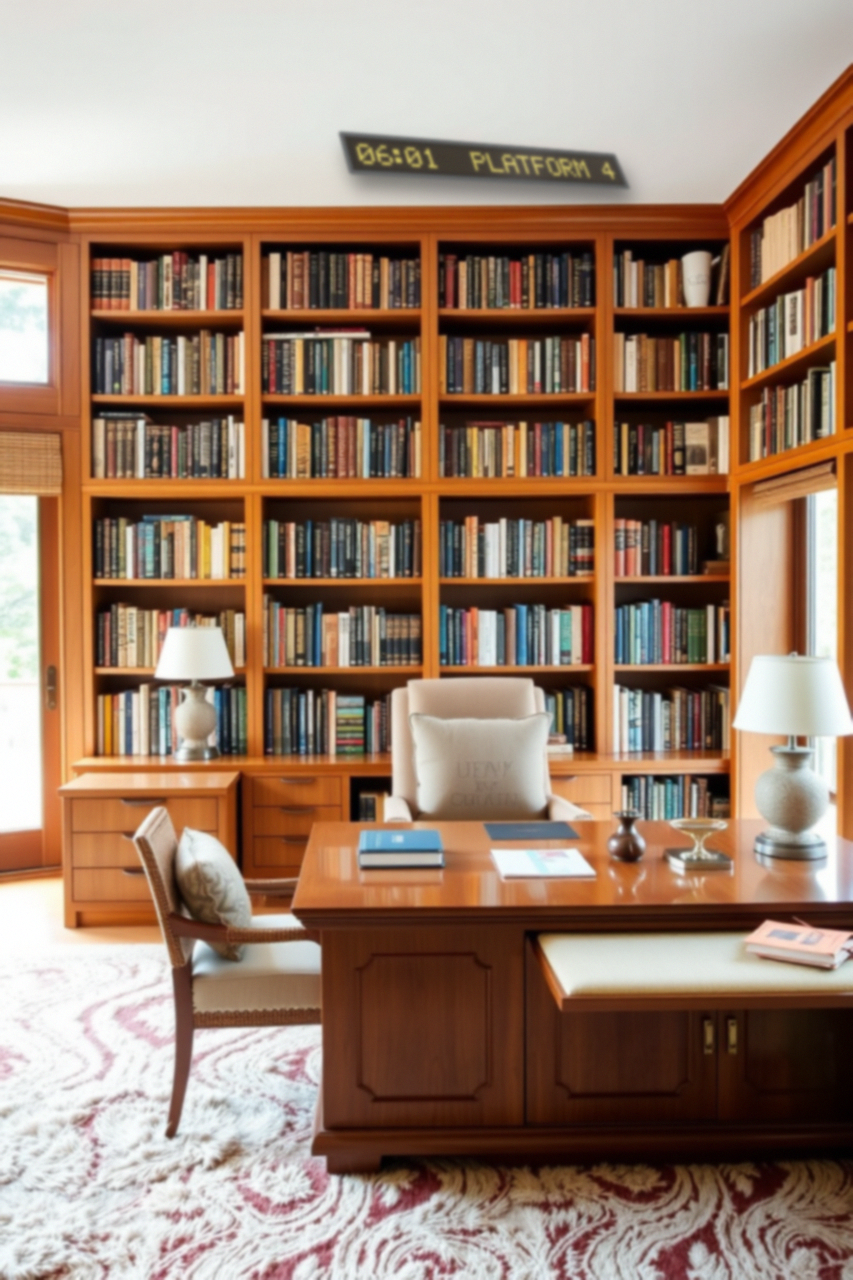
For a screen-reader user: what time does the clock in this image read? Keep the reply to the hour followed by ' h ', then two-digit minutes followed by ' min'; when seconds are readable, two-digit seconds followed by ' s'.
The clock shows 6 h 01 min
